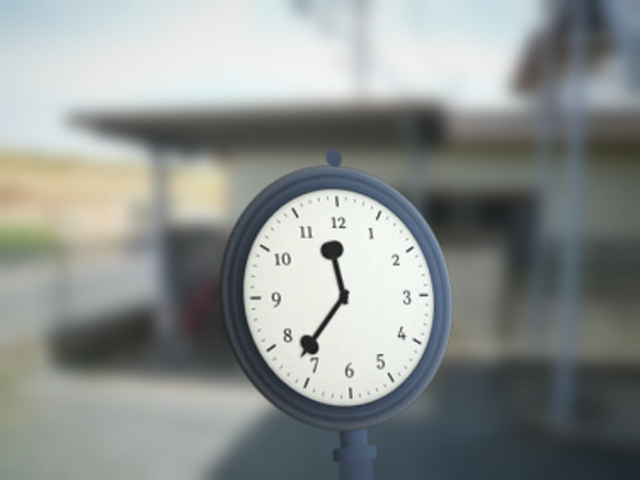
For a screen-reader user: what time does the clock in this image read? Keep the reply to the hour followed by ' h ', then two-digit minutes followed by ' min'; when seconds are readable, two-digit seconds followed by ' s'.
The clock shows 11 h 37 min
